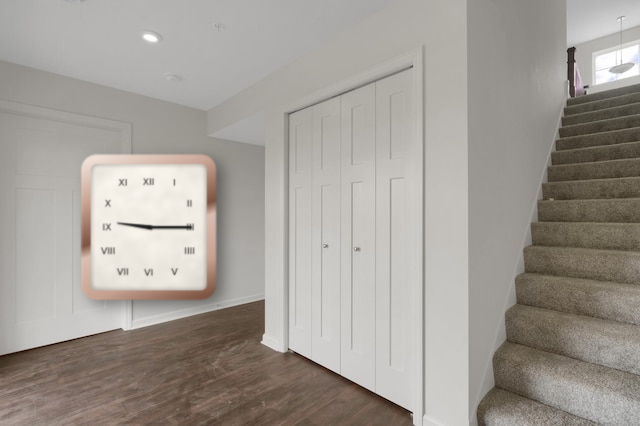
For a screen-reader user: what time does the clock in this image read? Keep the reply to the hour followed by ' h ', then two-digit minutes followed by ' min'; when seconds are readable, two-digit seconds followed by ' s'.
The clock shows 9 h 15 min
